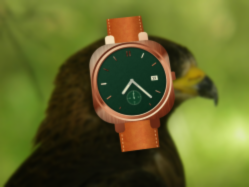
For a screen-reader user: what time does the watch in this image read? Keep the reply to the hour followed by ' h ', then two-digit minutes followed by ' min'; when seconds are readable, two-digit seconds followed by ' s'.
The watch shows 7 h 23 min
